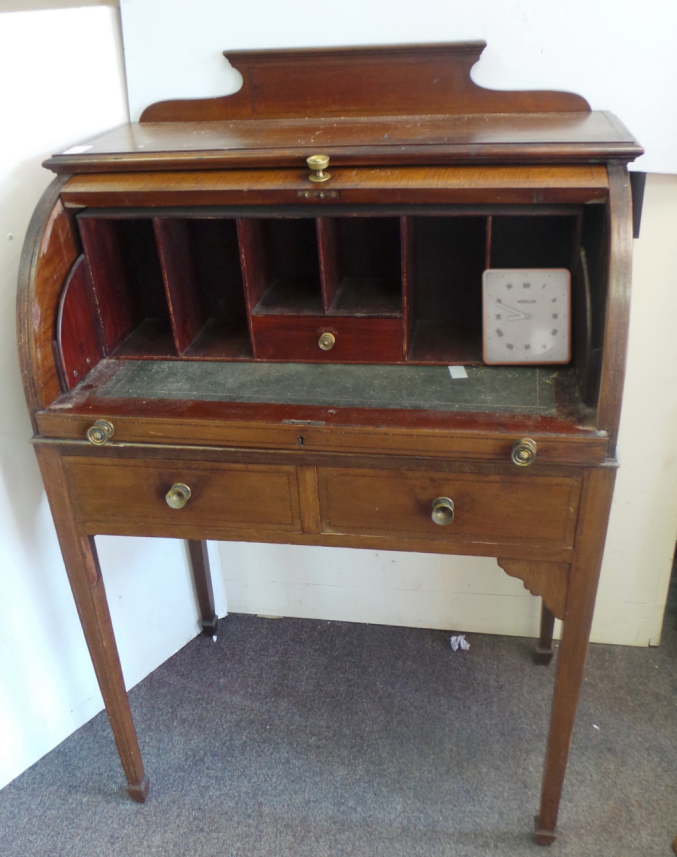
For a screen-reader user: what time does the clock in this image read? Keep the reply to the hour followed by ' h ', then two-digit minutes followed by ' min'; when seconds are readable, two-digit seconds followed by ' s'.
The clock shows 8 h 49 min
